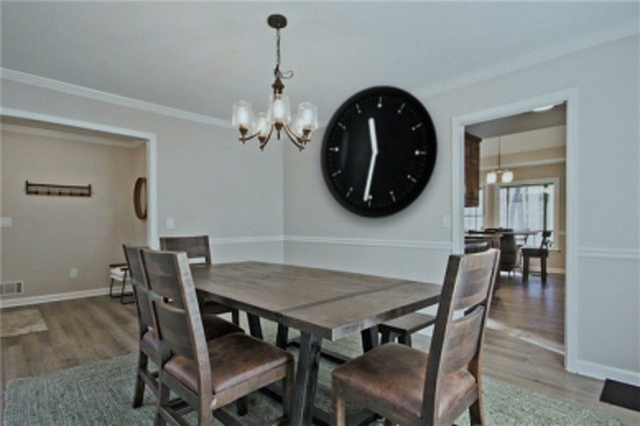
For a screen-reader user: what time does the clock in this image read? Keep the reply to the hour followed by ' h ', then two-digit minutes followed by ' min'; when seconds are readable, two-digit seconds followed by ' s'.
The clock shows 11 h 31 min
